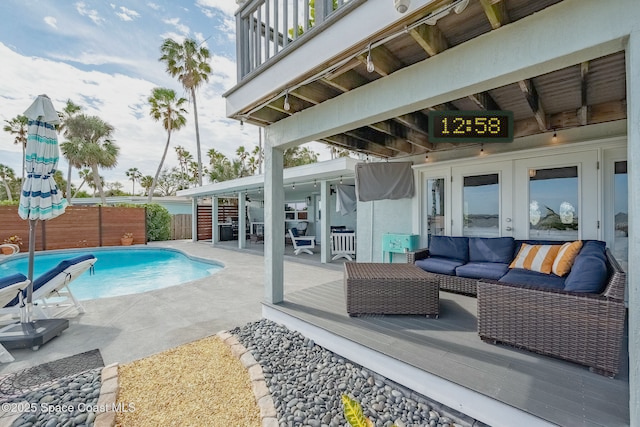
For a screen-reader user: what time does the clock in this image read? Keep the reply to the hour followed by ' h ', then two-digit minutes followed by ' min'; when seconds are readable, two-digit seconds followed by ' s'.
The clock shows 12 h 58 min
